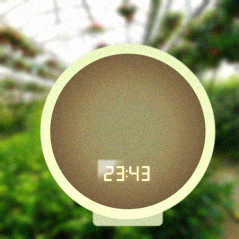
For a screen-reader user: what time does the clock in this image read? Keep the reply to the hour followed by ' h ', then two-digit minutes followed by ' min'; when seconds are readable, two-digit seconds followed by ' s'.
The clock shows 23 h 43 min
